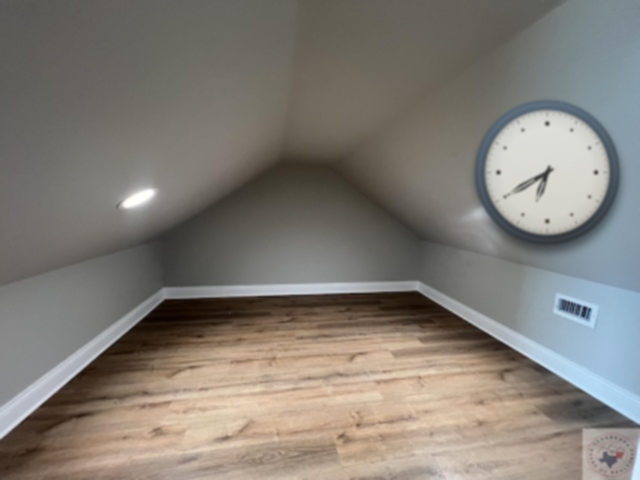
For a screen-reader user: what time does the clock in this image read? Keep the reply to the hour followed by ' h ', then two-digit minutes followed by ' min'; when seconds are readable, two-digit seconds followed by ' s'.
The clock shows 6 h 40 min
